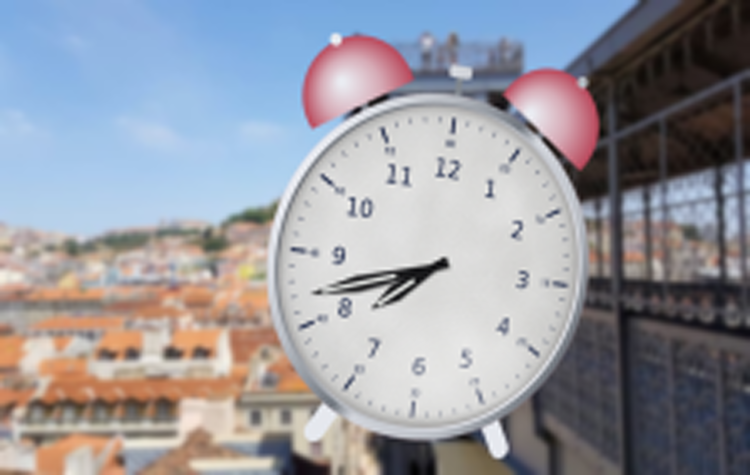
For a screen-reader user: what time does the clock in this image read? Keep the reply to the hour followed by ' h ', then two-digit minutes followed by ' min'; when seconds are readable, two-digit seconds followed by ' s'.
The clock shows 7 h 42 min
